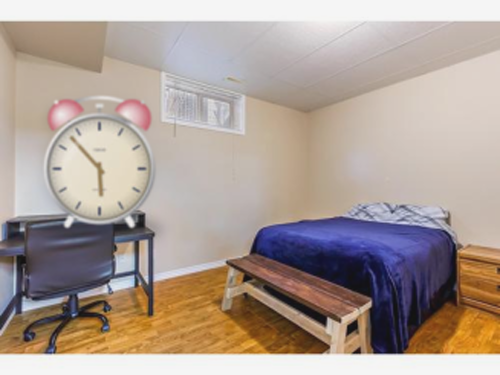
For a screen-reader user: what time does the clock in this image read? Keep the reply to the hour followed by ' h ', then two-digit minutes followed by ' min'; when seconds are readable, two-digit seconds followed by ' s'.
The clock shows 5 h 53 min
